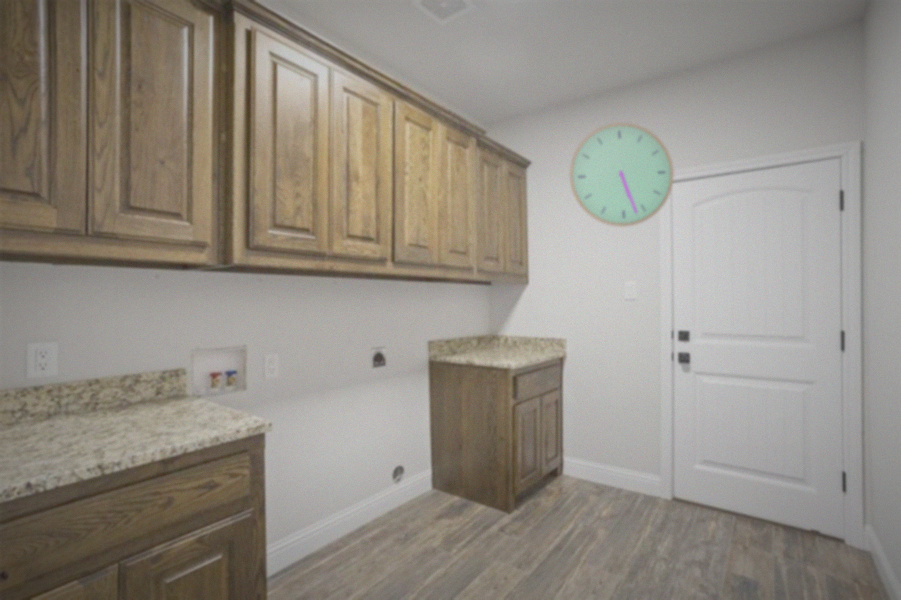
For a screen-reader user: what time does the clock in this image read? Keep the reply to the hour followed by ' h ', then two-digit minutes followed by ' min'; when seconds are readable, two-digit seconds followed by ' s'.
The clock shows 5 h 27 min
